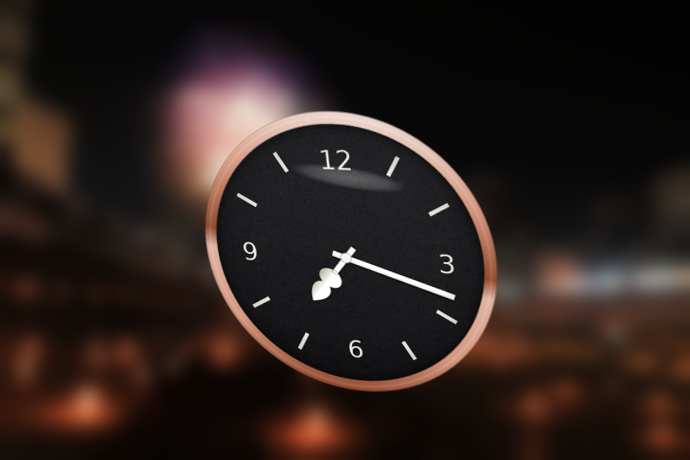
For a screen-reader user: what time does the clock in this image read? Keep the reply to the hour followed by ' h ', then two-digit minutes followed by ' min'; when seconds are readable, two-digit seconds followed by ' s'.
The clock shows 7 h 18 min
